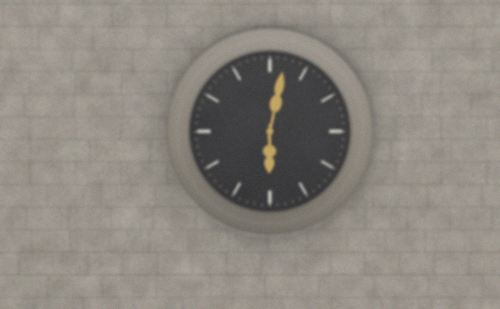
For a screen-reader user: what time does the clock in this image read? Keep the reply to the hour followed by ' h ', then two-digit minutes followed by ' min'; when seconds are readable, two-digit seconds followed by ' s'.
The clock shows 6 h 02 min
